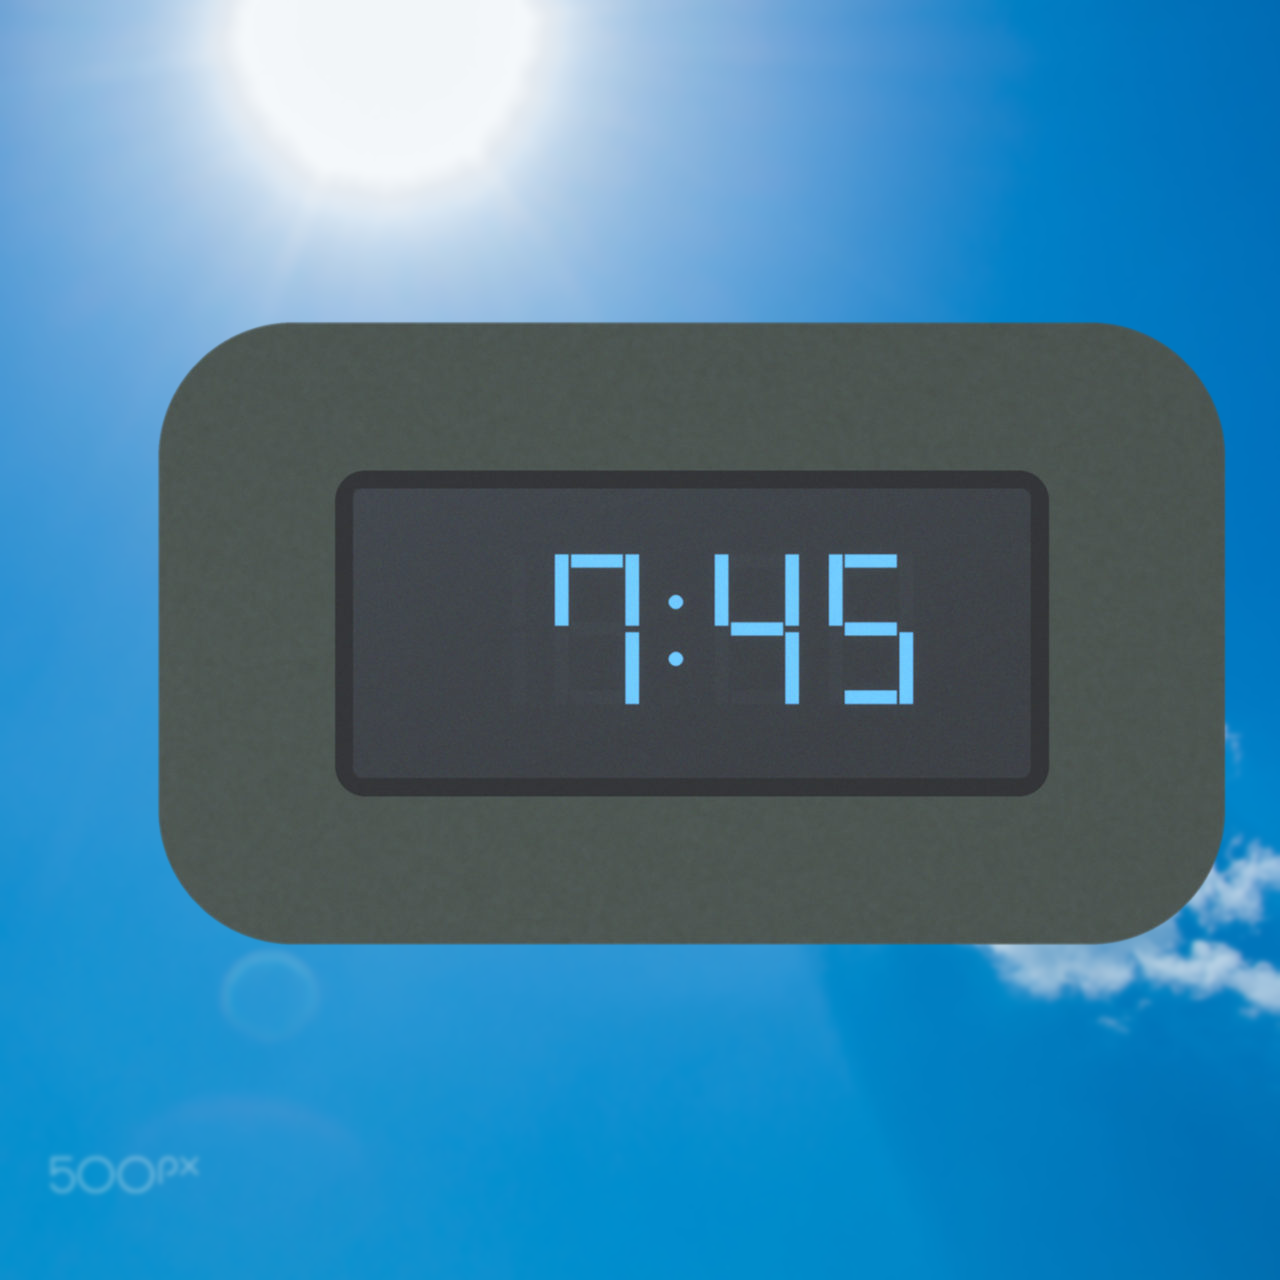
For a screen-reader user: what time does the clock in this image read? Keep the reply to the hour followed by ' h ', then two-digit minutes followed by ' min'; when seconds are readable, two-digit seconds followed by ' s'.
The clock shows 7 h 45 min
